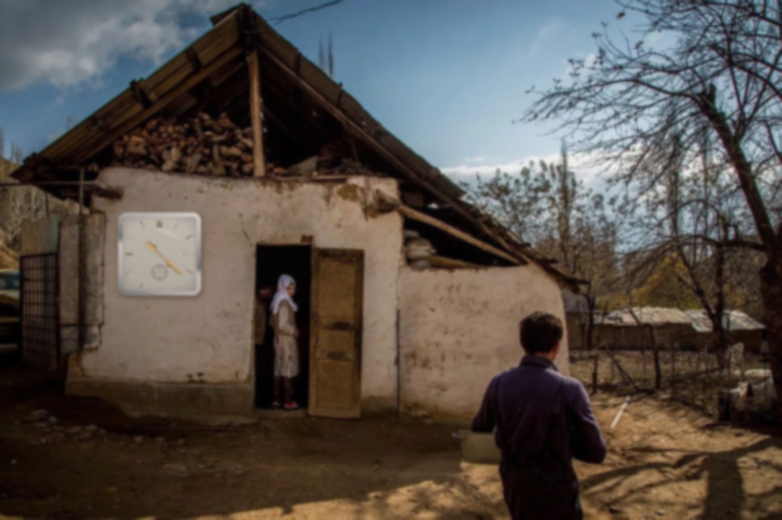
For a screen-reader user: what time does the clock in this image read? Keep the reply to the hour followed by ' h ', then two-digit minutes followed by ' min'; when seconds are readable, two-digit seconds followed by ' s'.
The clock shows 10 h 22 min
